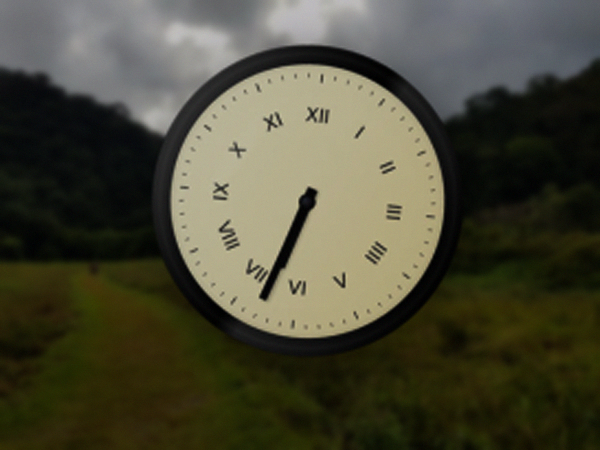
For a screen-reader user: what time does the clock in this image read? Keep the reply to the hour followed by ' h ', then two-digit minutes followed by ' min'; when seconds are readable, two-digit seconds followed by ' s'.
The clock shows 6 h 33 min
